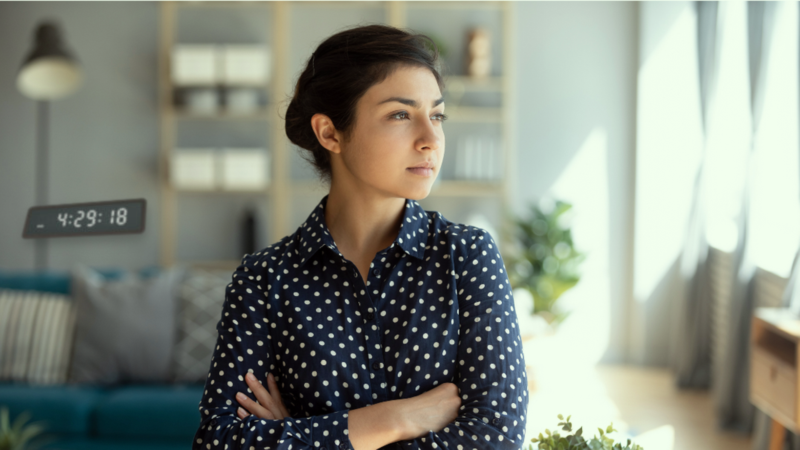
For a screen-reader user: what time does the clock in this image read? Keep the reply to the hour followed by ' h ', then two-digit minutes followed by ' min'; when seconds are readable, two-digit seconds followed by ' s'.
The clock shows 4 h 29 min 18 s
